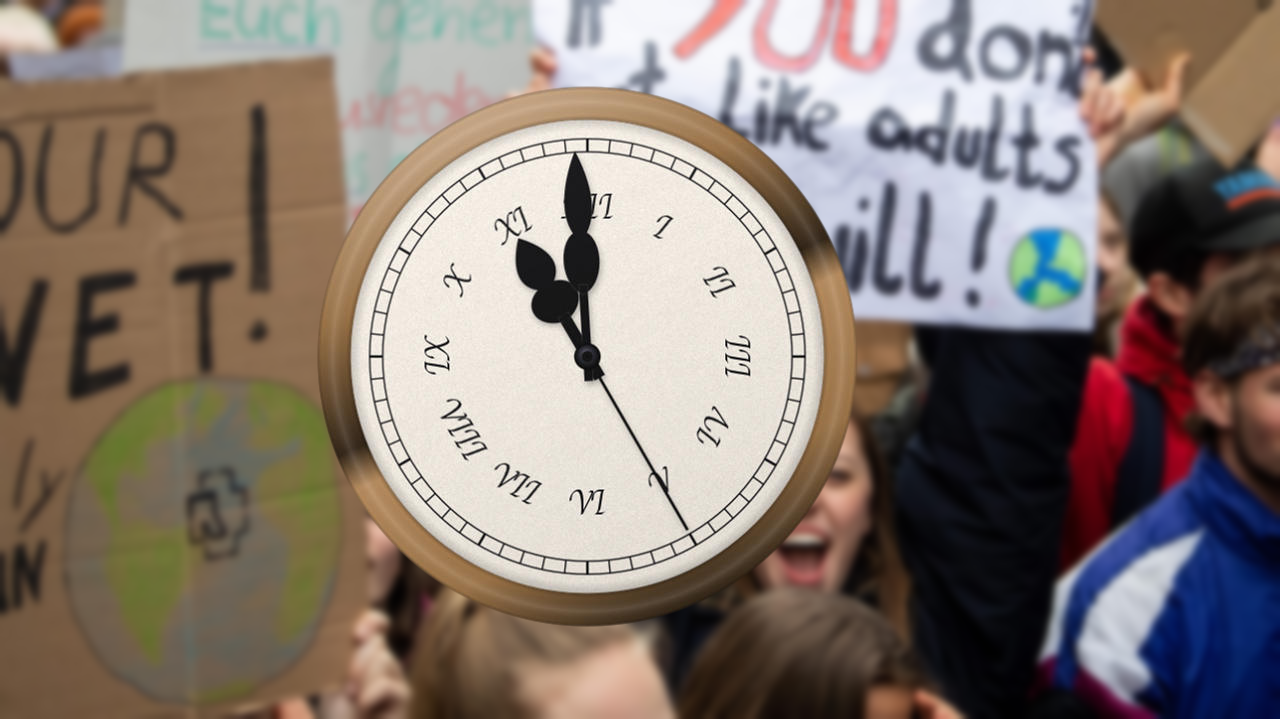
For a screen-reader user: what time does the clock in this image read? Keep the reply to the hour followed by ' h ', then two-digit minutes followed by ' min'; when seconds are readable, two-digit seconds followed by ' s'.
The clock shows 10 h 59 min 25 s
